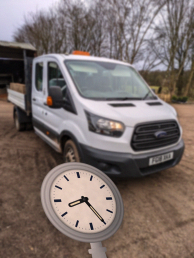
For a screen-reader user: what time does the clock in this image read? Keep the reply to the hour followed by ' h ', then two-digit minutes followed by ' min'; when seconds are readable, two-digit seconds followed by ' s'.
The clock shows 8 h 25 min
